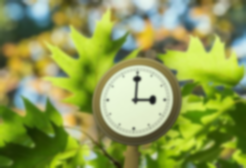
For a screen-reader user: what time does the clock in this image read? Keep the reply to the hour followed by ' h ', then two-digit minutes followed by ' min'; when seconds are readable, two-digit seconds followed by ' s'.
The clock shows 3 h 00 min
